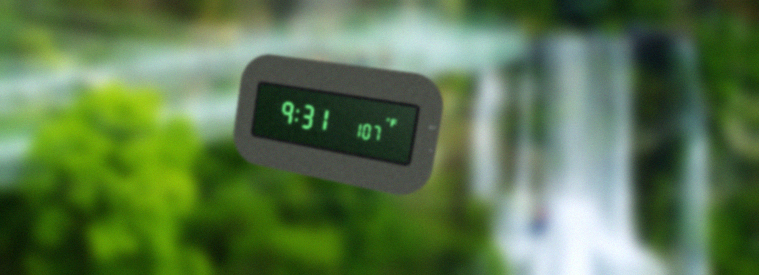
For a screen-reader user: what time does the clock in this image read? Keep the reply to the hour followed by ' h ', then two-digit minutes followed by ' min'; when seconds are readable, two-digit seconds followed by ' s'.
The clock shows 9 h 31 min
